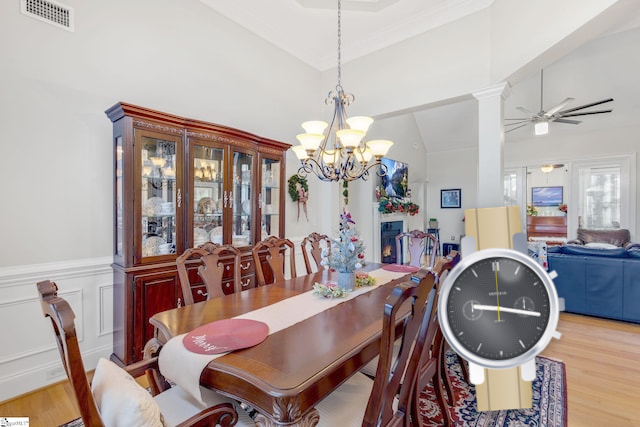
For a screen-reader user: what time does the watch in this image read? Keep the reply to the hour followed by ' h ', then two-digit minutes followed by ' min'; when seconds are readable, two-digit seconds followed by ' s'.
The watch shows 9 h 17 min
